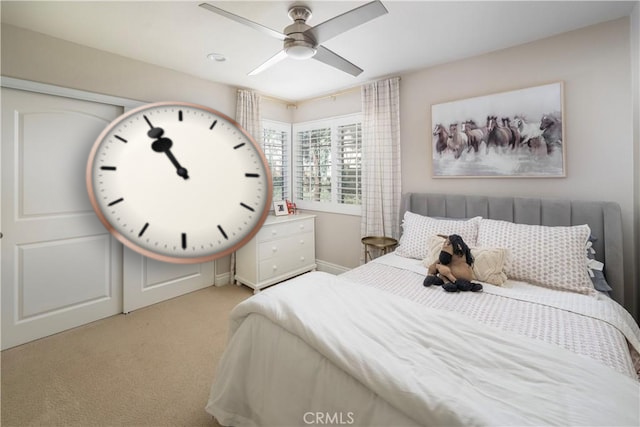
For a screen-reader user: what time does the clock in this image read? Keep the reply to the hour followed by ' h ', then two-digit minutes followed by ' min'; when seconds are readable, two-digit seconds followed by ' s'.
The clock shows 10 h 55 min
